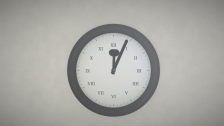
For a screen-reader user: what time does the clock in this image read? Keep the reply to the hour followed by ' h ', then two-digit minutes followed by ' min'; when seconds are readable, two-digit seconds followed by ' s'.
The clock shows 12 h 04 min
